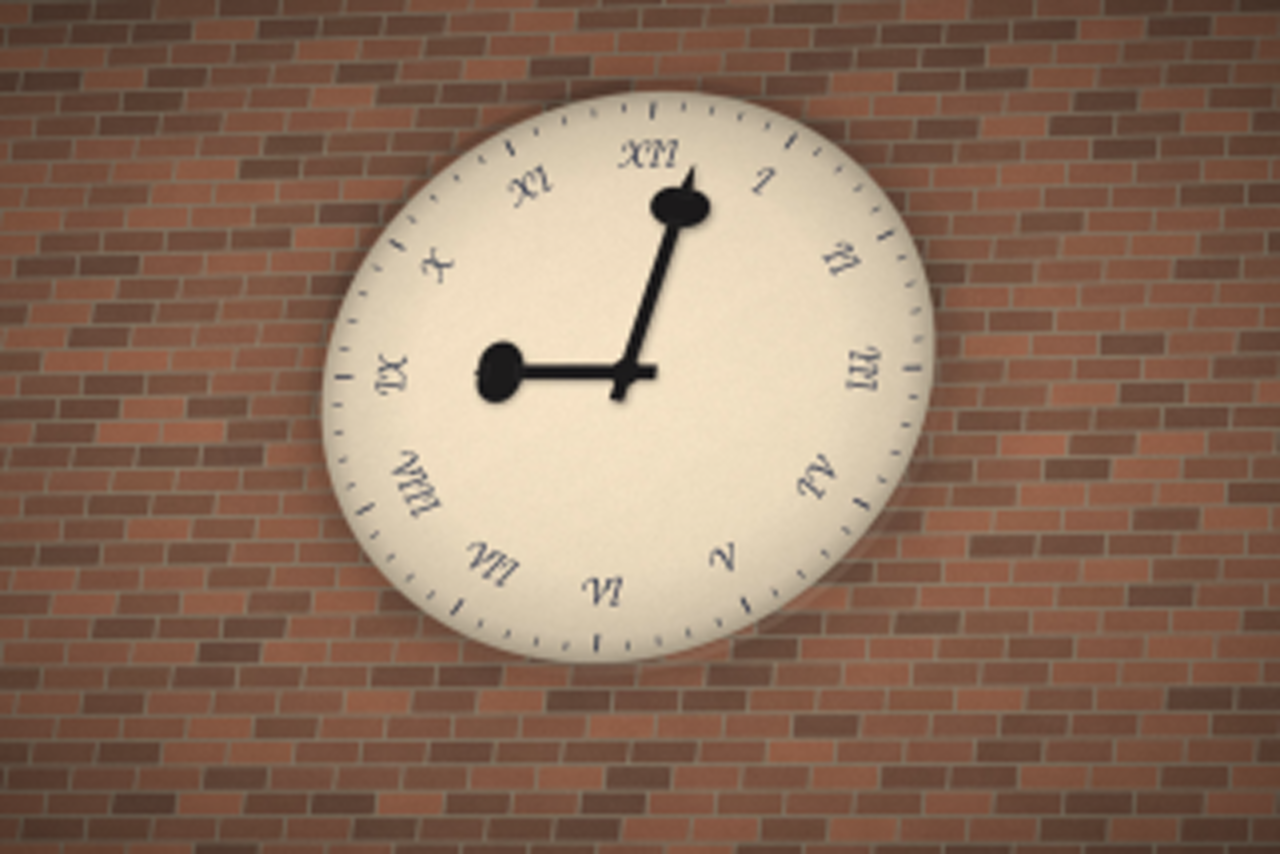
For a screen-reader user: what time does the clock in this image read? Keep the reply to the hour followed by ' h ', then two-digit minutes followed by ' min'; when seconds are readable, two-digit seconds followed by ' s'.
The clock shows 9 h 02 min
